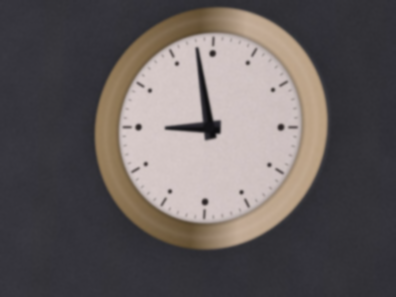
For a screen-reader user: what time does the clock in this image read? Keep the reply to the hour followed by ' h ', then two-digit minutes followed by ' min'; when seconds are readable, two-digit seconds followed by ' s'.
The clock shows 8 h 58 min
